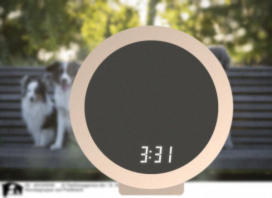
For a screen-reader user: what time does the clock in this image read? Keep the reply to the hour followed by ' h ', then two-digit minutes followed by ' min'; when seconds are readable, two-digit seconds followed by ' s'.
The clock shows 3 h 31 min
